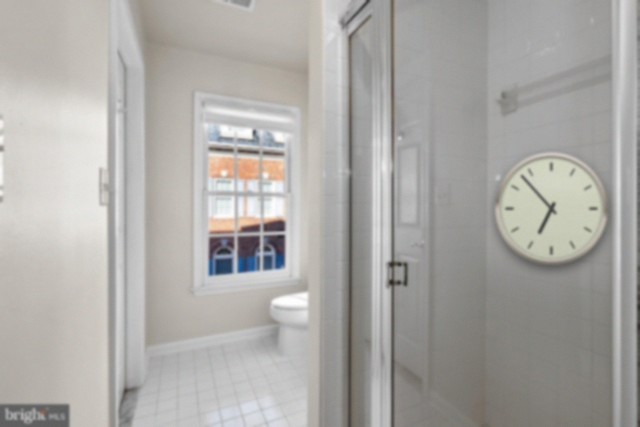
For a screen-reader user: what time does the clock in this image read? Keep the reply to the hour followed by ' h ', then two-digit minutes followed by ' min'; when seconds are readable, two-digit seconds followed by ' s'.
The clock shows 6 h 53 min
